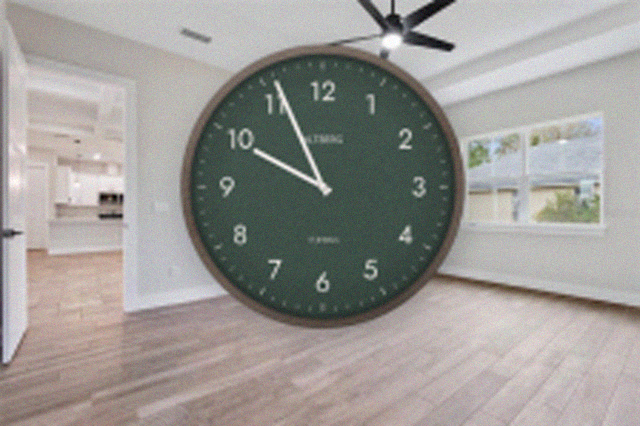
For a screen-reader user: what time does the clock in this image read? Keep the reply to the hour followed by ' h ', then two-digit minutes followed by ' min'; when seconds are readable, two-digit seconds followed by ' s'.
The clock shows 9 h 56 min
